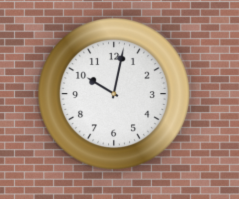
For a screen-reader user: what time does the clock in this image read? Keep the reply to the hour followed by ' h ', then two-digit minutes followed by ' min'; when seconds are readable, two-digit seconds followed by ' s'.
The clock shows 10 h 02 min
